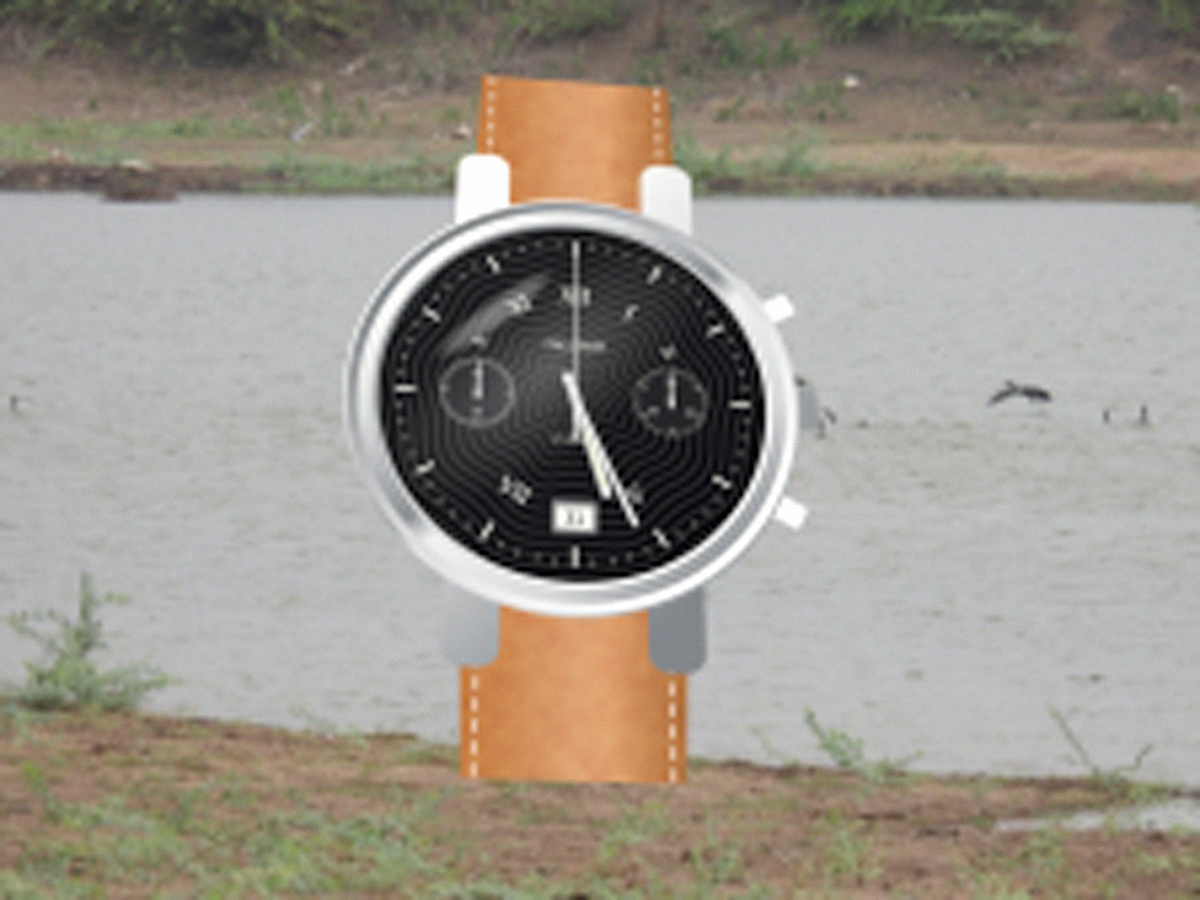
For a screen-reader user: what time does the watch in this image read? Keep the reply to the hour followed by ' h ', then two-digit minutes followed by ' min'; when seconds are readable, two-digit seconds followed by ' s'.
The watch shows 5 h 26 min
